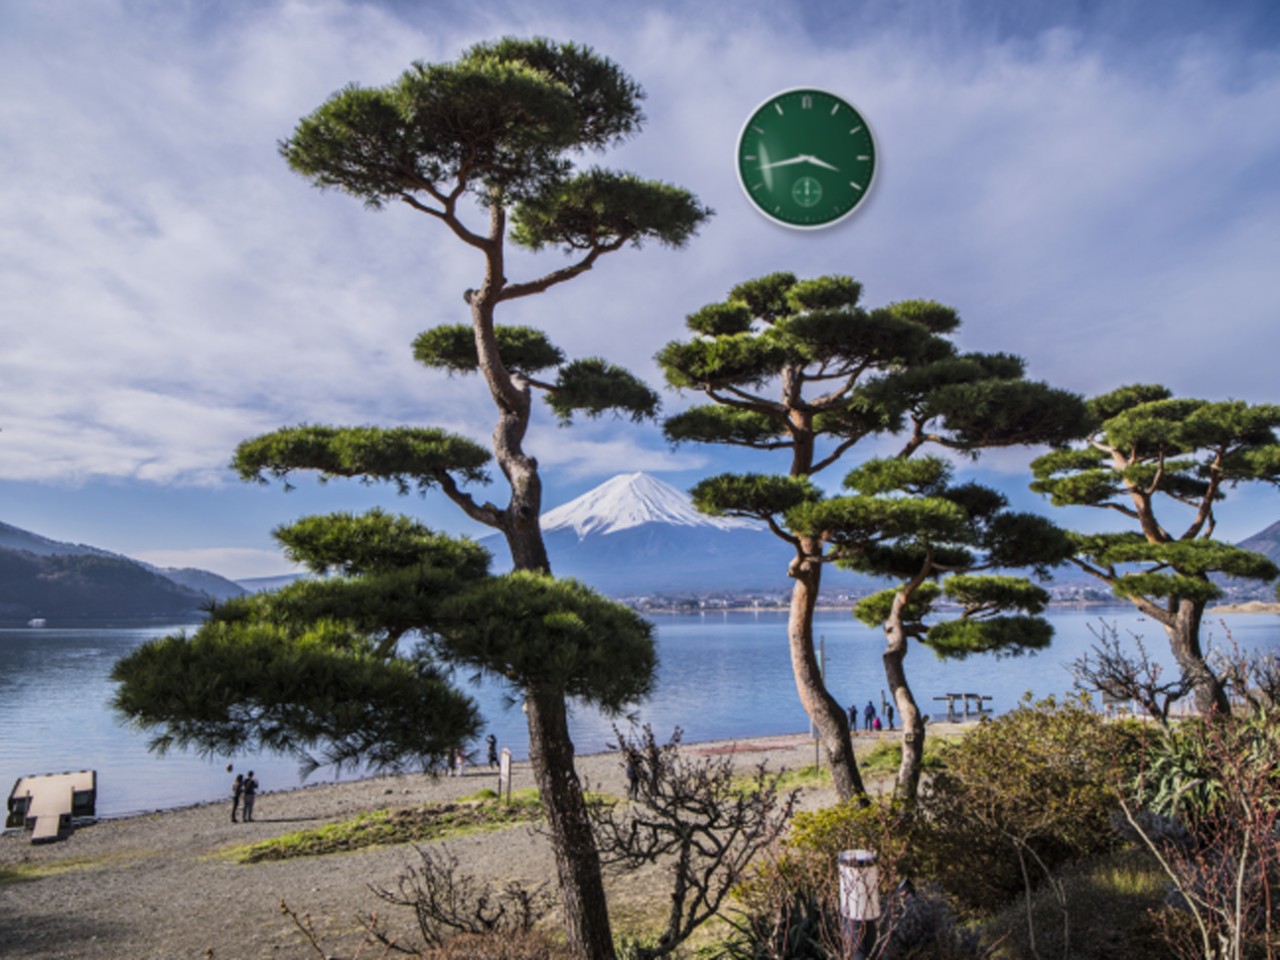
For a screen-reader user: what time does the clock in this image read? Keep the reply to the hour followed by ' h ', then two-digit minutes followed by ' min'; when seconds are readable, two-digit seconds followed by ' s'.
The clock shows 3 h 43 min
